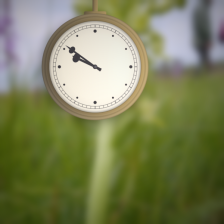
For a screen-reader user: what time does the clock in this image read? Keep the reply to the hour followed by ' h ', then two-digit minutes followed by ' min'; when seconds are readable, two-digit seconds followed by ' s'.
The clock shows 9 h 51 min
